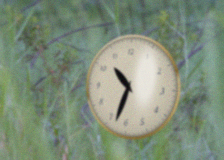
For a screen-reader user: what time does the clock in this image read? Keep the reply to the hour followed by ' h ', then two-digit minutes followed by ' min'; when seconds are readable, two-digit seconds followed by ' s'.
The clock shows 10 h 33 min
